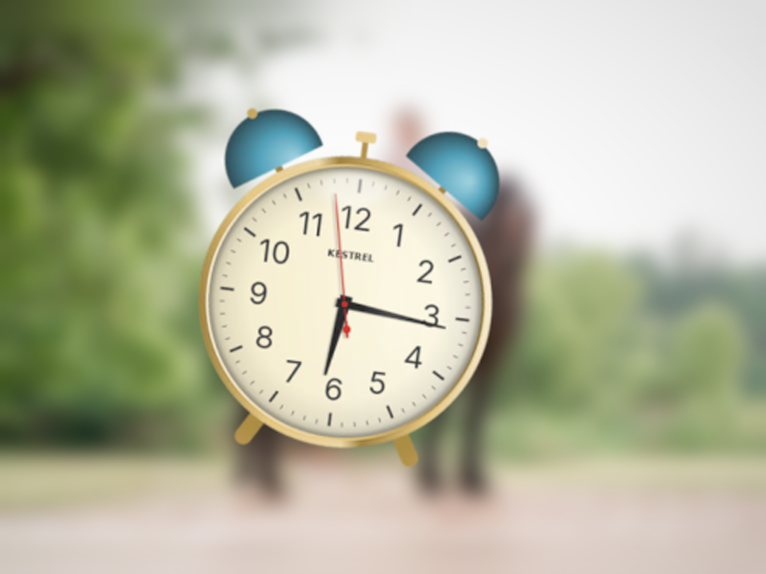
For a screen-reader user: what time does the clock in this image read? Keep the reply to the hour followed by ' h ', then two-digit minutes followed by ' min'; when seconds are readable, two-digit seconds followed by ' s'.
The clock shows 6 h 15 min 58 s
